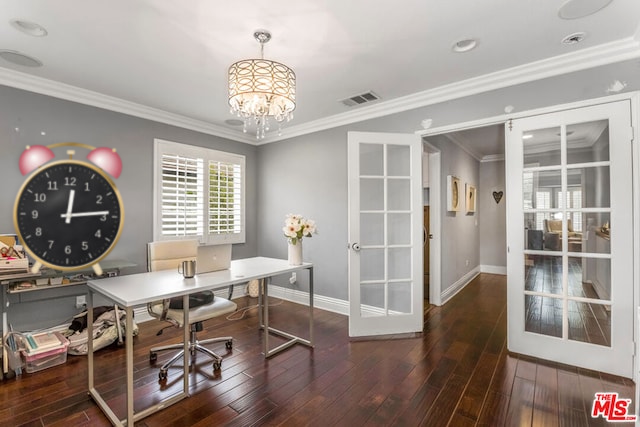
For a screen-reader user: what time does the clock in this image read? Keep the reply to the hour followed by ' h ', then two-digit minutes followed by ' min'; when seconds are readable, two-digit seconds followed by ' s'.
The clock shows 12 h 14 min
